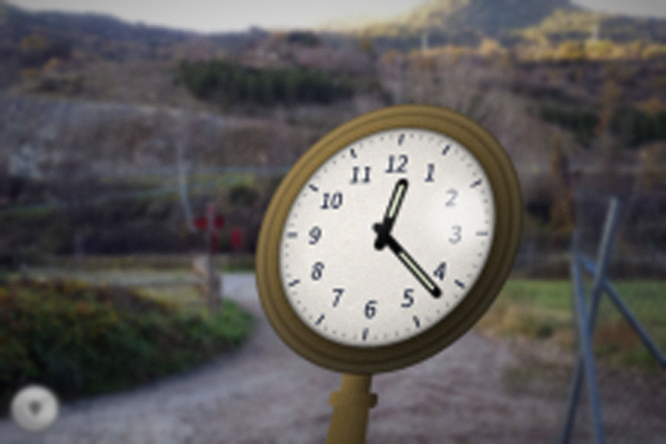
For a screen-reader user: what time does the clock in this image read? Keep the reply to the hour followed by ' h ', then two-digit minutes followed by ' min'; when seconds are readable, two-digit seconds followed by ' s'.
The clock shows 12 h 22 min
